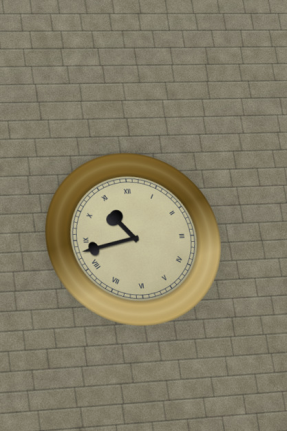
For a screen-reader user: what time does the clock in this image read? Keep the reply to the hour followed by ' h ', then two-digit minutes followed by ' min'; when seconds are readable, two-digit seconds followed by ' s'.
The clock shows 10 h 43 min
